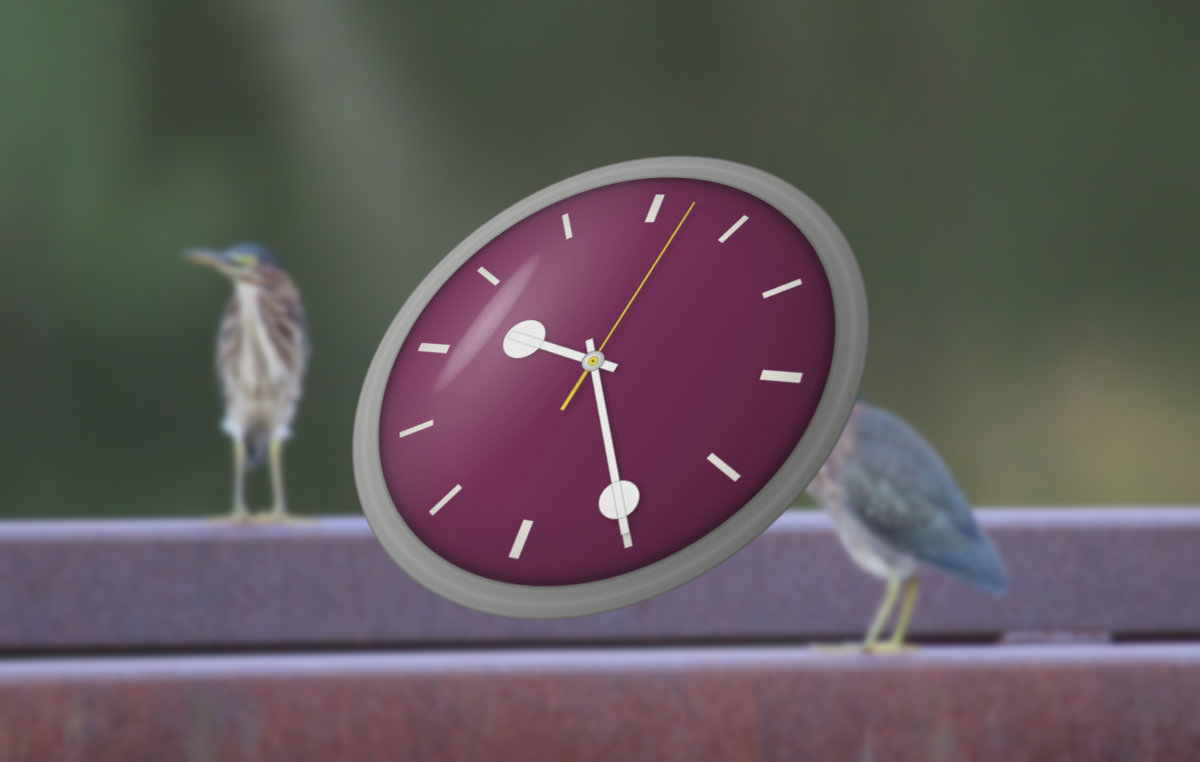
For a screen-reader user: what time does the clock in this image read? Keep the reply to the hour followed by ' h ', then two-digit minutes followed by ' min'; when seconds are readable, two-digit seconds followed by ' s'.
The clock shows 9 h 25 min 02 s
